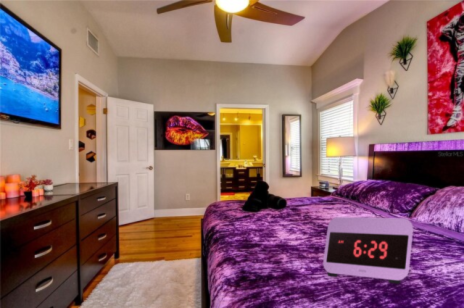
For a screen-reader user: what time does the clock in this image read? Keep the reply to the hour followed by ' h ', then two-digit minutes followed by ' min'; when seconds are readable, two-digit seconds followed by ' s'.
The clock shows 6 h 29 min
